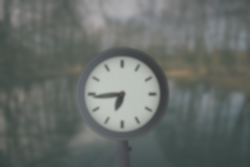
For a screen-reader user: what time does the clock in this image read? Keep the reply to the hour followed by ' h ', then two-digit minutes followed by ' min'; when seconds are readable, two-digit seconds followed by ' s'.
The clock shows 6 h 44 min
